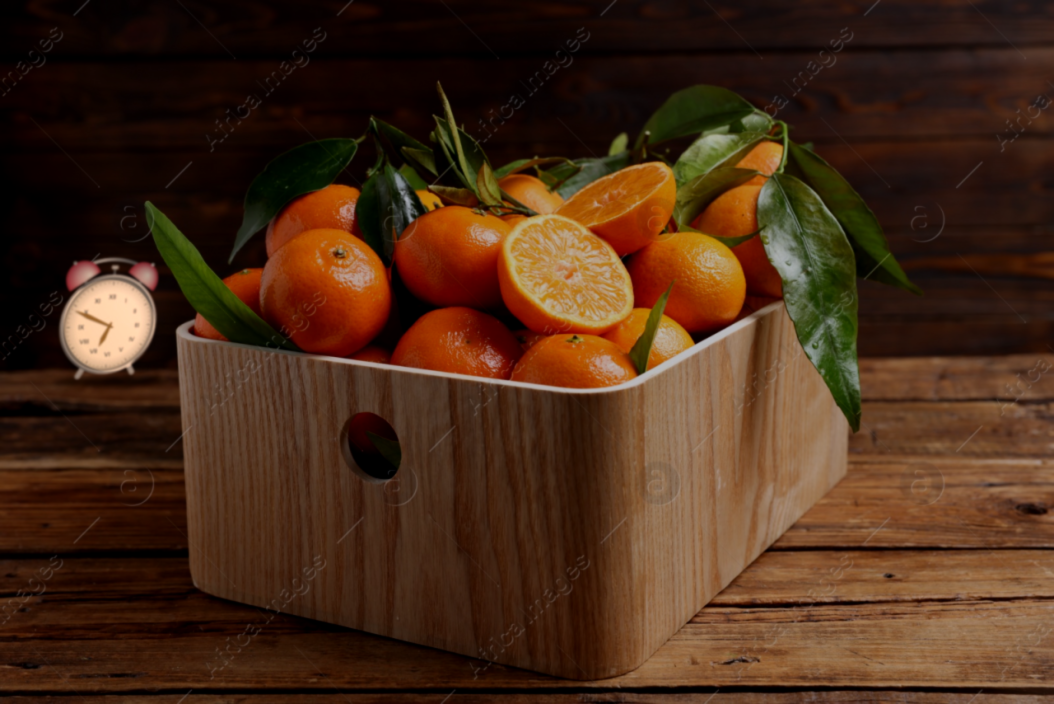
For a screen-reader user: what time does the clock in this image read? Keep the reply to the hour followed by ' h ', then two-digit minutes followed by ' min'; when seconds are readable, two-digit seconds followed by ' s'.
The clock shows 6 h 49 min
